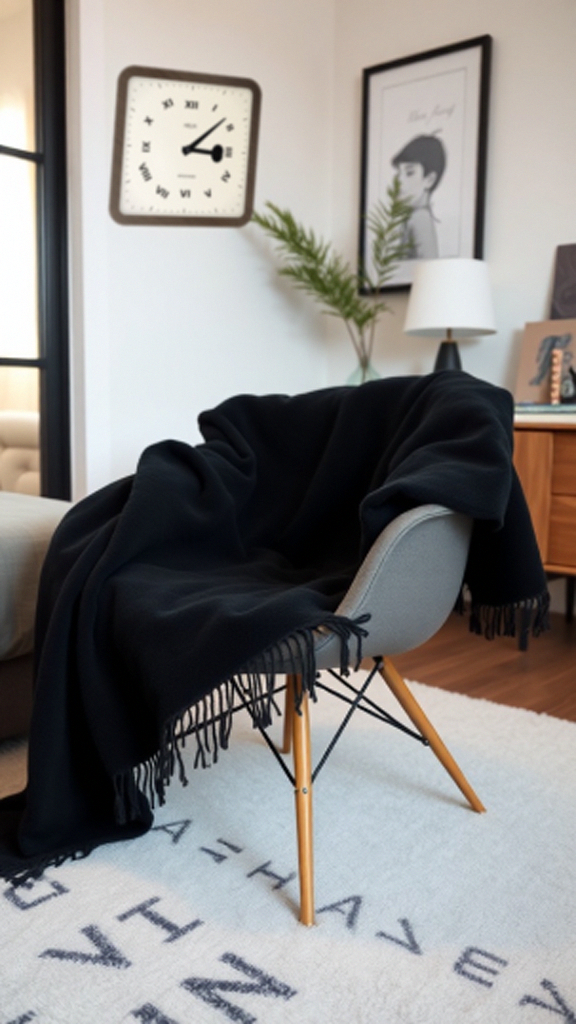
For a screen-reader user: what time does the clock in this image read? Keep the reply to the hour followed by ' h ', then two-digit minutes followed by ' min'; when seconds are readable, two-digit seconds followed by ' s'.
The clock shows 3 h 08 min
